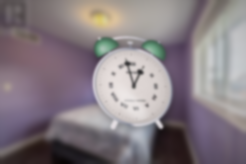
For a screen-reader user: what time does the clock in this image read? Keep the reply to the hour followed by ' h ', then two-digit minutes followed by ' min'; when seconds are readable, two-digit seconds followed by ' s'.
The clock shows 12 h 58 min
